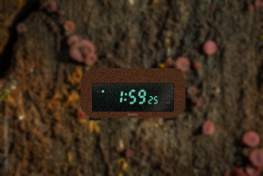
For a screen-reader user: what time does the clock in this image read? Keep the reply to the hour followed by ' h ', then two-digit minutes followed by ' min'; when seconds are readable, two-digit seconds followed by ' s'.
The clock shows 1 h 59 min 25 s
